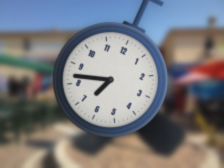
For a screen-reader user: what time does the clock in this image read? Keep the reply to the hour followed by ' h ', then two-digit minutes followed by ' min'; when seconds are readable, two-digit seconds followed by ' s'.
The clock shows 6 h 42 min
